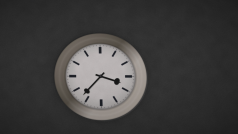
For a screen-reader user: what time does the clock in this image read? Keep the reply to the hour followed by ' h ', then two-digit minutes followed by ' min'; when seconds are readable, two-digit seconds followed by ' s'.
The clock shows 3 h 37 min
